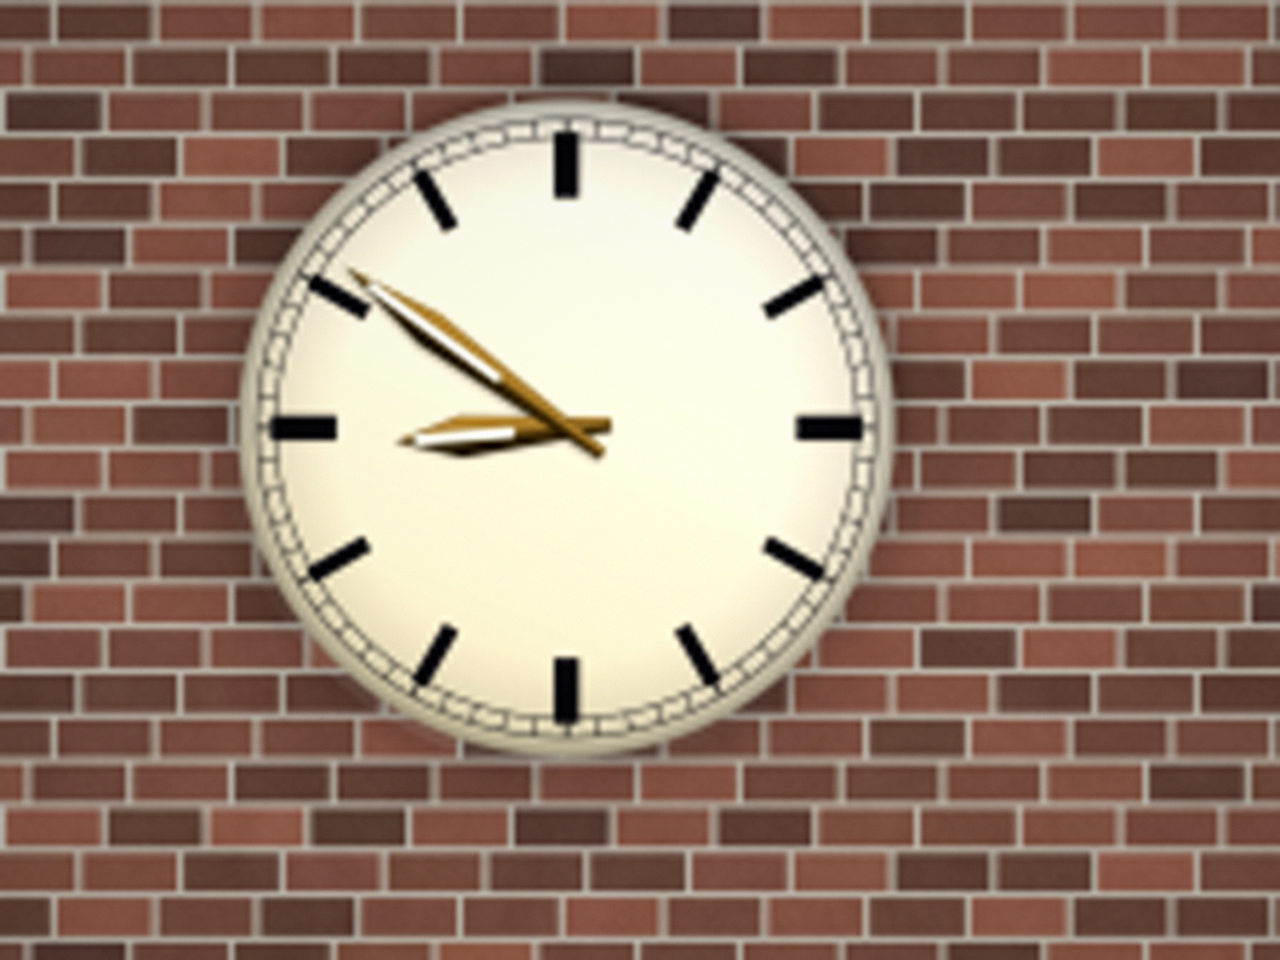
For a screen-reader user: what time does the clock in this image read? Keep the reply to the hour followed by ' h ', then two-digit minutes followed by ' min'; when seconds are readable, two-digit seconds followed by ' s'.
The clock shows 8 h 51 min
